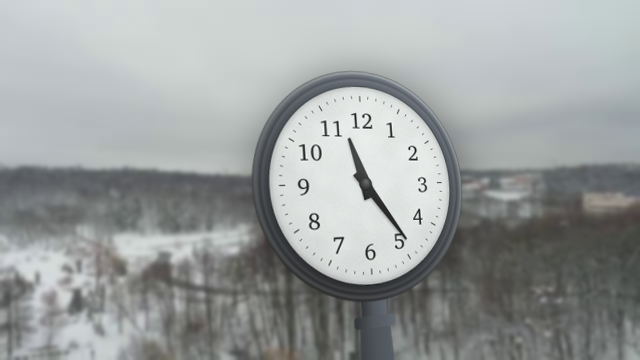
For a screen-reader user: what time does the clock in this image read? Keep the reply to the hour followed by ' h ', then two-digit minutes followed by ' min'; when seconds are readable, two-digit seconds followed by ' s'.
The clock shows 11 h 24 min
